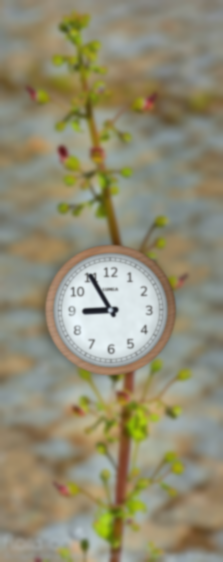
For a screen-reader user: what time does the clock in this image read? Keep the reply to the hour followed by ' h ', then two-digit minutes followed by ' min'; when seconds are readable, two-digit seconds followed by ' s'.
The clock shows 8 h 55 min
